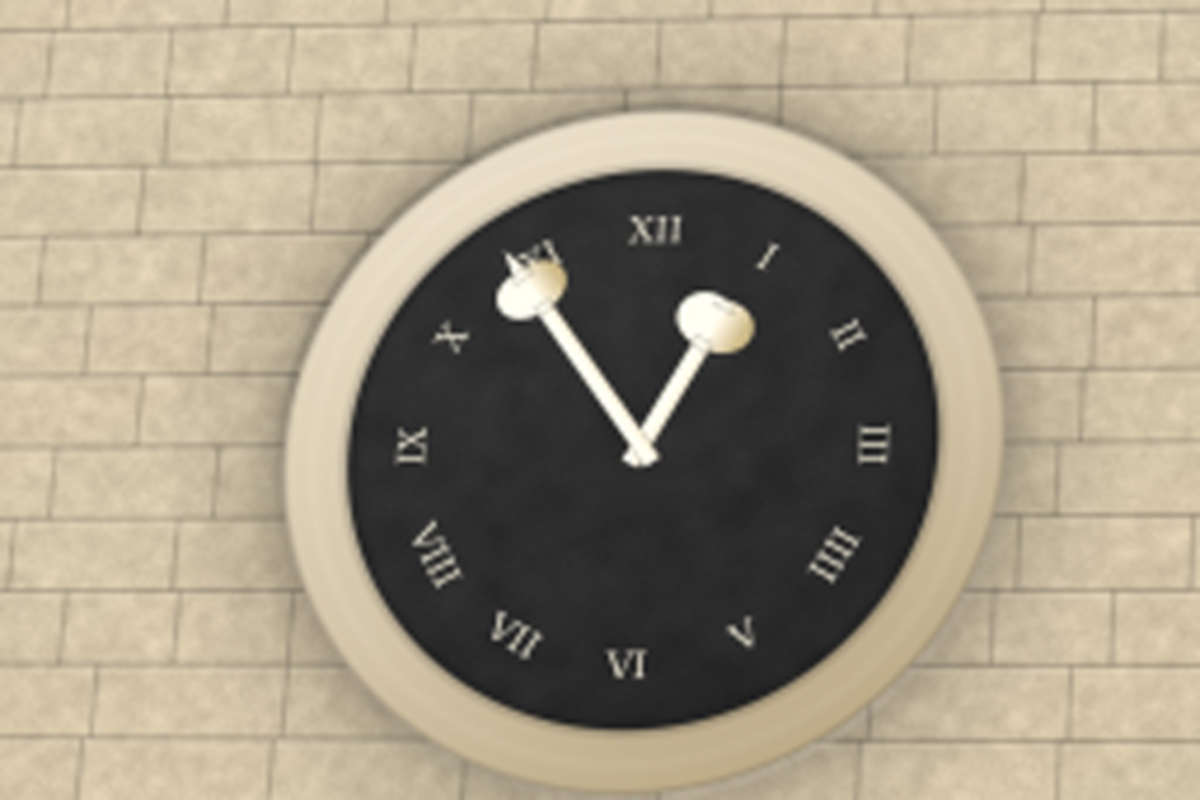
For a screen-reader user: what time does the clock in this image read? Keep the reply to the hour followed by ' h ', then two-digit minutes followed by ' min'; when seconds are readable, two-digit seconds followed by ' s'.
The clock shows 12 h 54 min
